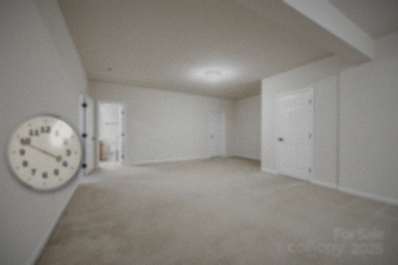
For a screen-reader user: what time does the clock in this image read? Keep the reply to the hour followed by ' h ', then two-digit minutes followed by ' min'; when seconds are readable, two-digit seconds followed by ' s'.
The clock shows 3 h 49 min
